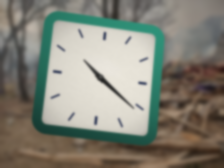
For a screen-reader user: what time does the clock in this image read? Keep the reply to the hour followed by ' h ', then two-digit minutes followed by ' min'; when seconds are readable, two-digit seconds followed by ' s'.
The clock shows 10 h 21 min
